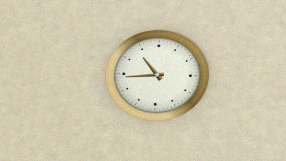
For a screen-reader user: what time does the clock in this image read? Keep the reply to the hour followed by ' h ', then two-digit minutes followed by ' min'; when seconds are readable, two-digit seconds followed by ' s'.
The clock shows 10 h 44 min
